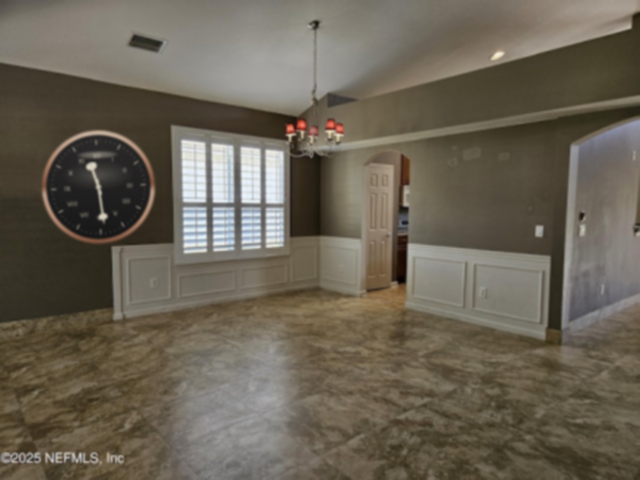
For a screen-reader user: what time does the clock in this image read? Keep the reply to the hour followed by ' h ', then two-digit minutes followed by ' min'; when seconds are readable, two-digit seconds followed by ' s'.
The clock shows 11 h 29 min
